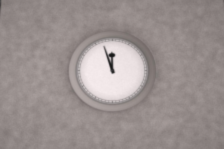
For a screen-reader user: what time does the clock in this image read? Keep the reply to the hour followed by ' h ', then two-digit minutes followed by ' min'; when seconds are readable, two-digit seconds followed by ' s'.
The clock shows 11 h 57 min
